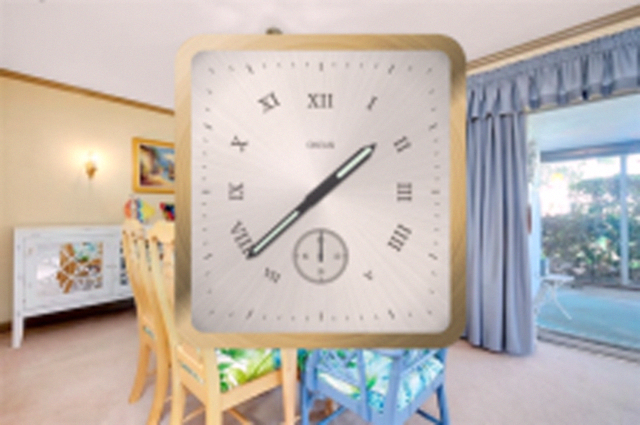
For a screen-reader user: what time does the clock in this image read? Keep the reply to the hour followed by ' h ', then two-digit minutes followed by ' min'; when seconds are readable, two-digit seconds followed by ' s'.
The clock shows 1 h 38 min
